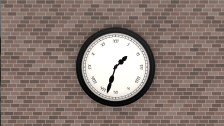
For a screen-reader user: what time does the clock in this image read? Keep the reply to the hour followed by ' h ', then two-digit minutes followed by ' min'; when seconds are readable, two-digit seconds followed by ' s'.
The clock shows 1 h 33 min
